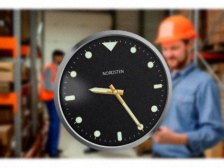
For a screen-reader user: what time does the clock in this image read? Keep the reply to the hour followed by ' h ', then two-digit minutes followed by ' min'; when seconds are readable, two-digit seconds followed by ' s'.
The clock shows 9 h 25 min
